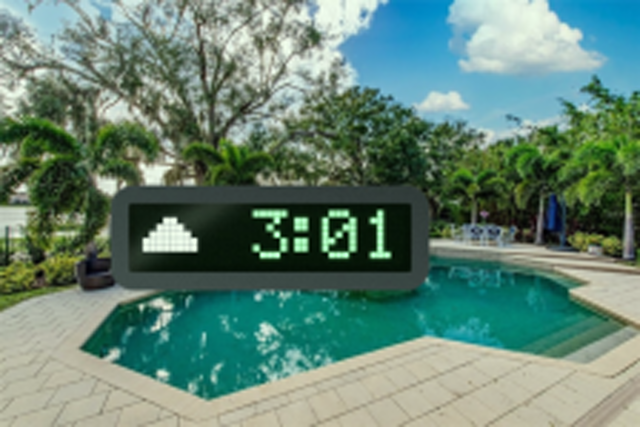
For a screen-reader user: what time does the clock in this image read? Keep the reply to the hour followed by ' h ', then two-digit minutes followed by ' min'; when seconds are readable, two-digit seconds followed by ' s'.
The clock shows 3 h 01 min
